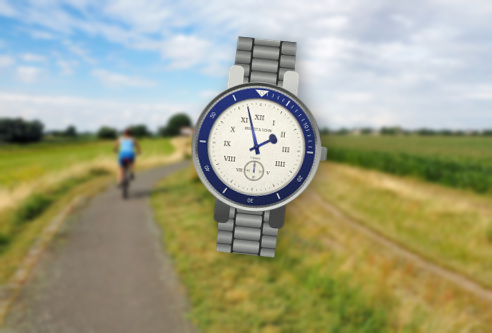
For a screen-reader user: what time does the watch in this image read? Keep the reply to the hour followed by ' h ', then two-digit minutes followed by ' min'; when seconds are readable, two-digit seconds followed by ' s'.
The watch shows 1 h 57 min
